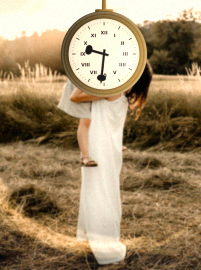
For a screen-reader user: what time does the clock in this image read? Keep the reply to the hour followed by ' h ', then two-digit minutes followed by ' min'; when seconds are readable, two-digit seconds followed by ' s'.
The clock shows 9 h 31 min
